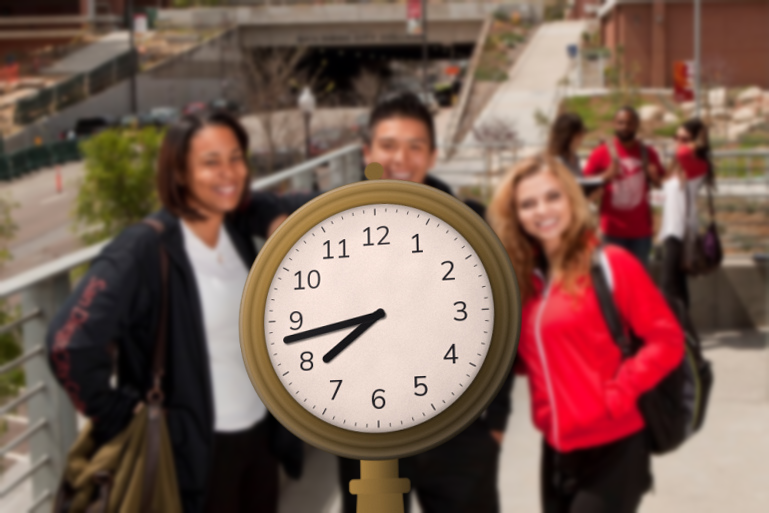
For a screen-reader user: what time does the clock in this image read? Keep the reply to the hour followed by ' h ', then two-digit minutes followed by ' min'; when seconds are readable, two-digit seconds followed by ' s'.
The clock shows 7 h 43 min
